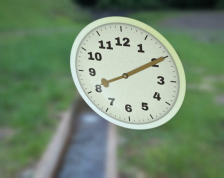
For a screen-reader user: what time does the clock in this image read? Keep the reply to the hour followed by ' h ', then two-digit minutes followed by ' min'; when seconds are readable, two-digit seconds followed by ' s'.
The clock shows 8 h 10 min
